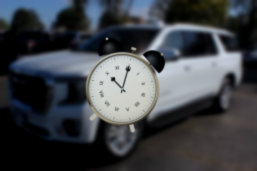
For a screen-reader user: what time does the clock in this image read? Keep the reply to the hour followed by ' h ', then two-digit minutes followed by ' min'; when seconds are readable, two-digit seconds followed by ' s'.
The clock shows 10 h 00 min
